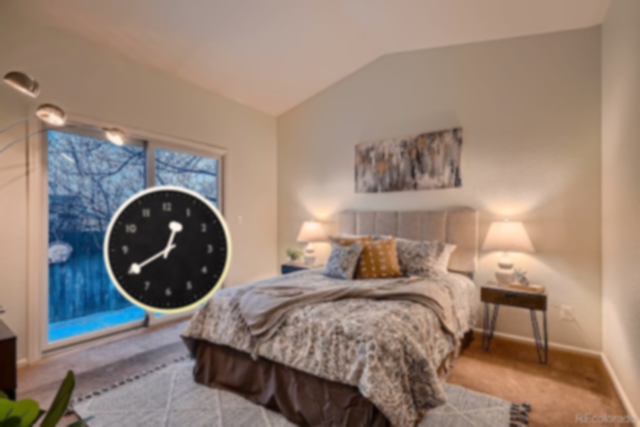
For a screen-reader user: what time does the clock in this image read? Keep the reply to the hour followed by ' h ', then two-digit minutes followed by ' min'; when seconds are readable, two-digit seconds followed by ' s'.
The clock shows 12 h 40 min
